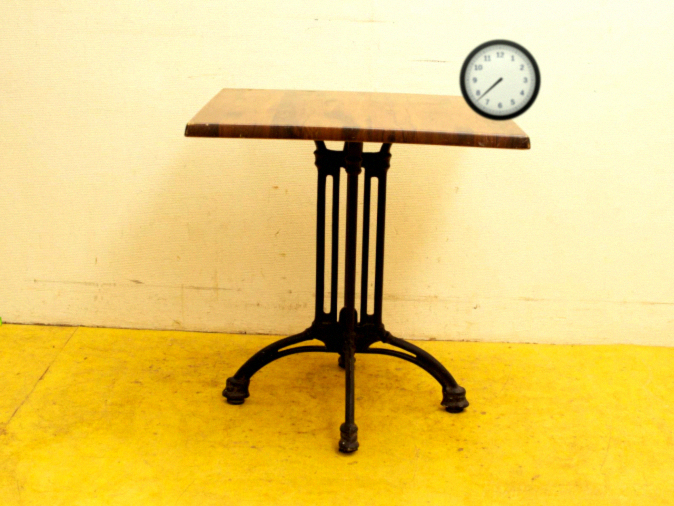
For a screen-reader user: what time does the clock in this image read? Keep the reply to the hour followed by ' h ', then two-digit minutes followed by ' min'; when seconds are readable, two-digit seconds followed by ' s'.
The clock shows 7 h 38 min
